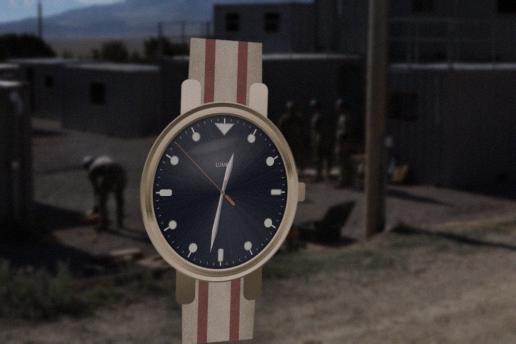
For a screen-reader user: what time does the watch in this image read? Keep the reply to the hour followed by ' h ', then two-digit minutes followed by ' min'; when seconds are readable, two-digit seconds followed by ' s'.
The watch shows 12 h 31 min 52 s
